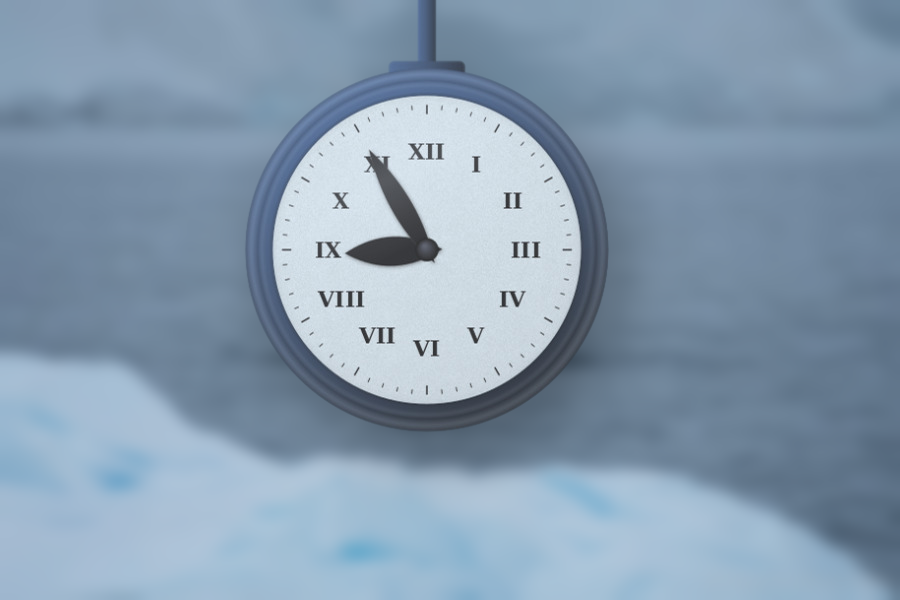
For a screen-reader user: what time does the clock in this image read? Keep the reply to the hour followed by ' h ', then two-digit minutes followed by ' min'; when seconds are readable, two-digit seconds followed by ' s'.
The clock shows 8 h 55 min
